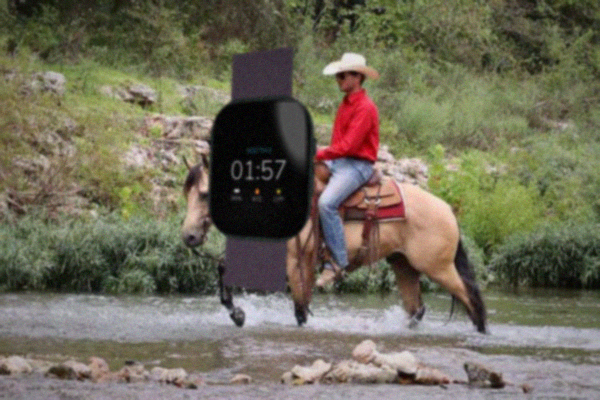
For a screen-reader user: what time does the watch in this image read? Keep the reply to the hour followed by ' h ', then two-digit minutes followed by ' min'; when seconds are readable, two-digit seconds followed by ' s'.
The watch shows 1 h 57 min
